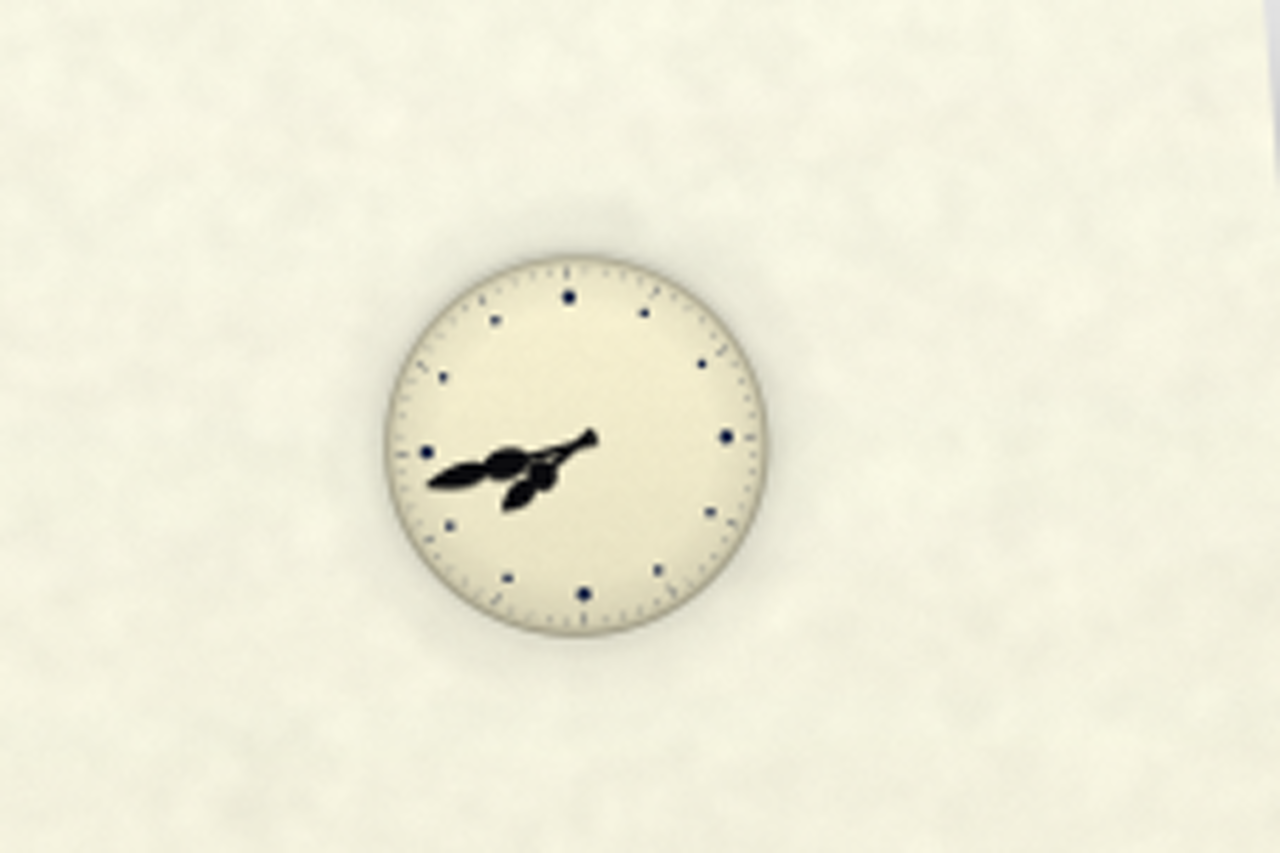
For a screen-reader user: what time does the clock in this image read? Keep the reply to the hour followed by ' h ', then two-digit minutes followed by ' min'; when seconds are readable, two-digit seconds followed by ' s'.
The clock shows 7 h 43 min
